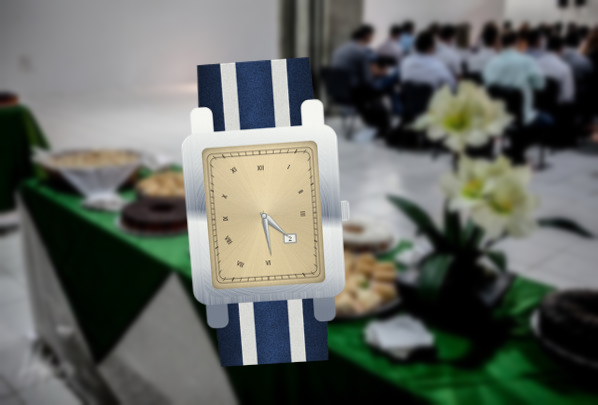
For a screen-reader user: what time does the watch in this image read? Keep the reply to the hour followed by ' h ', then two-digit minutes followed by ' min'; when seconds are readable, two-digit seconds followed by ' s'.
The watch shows 4 h 29 min
